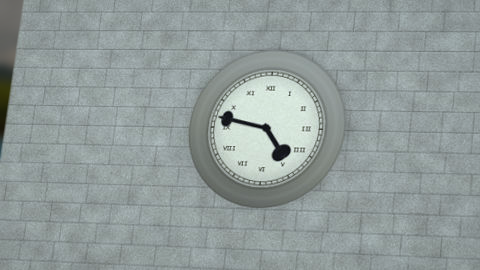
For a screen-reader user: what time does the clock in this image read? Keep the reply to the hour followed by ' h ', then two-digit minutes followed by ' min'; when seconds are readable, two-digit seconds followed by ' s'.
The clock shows 4 h 47 min
